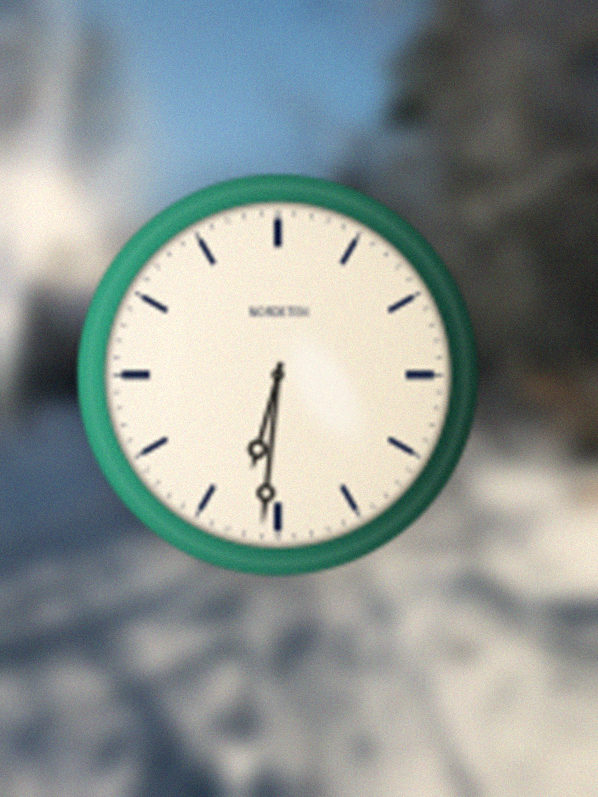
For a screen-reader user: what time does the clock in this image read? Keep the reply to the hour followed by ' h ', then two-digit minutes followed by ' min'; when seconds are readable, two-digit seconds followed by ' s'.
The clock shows 6 h 31 min
